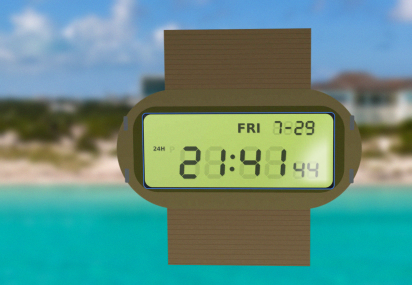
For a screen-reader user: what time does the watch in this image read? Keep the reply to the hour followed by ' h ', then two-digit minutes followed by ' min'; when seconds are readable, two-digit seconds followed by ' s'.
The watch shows 21 h 41 min 44 s
